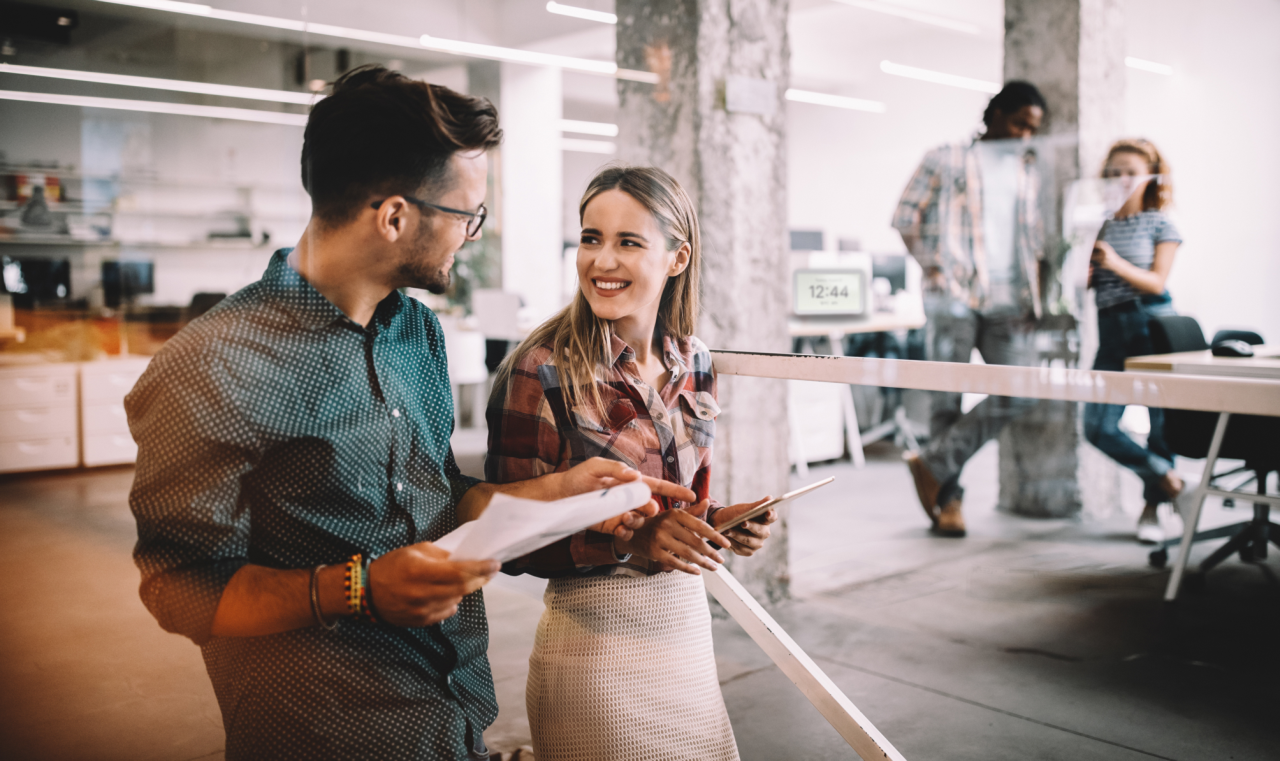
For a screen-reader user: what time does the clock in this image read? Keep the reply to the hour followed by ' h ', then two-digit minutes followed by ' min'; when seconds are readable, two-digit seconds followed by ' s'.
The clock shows 12 h 44 min
